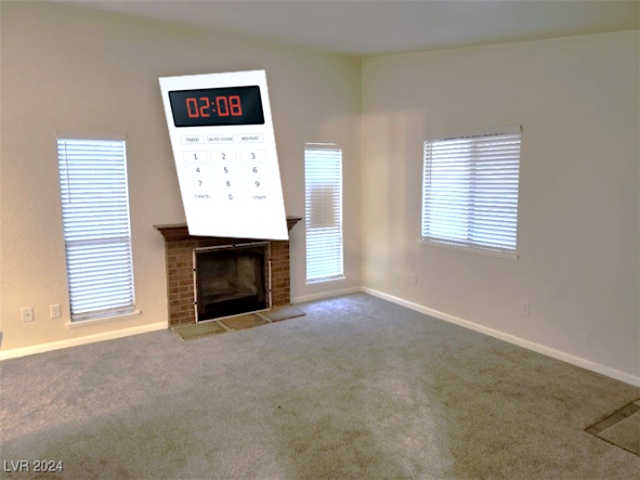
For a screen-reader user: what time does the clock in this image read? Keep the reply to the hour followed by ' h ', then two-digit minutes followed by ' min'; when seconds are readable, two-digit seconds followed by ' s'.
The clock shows 2 h 08 min
